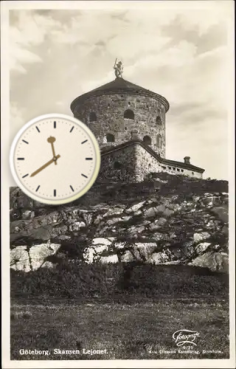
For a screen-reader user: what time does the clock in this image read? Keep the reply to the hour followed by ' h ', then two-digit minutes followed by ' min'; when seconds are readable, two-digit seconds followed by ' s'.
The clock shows 11 h 39 min
